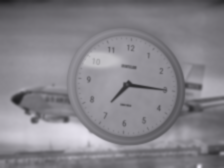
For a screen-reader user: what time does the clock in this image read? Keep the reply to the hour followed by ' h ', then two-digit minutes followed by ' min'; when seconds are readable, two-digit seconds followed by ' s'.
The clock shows 7 h 15 min
